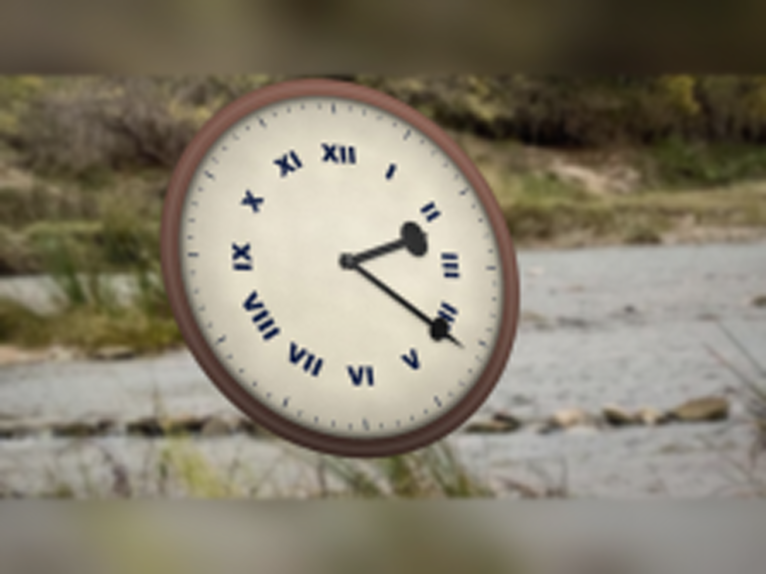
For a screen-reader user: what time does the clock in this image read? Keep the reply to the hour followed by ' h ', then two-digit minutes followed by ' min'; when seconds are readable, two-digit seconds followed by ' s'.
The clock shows 2 h 21 min
